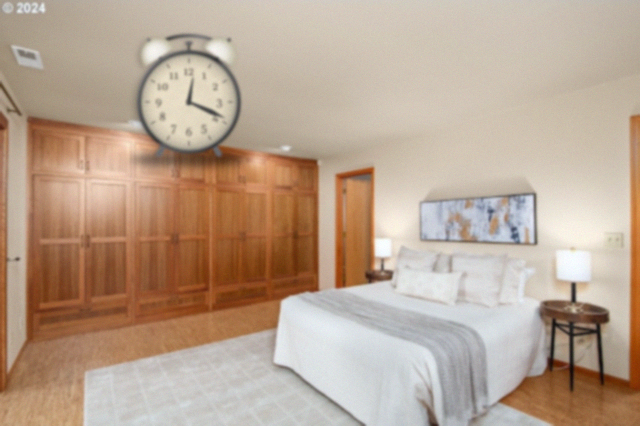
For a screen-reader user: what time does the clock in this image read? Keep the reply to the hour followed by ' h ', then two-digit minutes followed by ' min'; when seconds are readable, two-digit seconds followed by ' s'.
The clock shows 12 h 19 min
